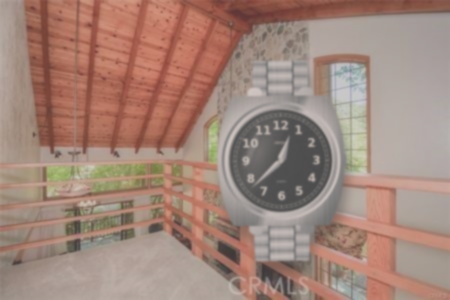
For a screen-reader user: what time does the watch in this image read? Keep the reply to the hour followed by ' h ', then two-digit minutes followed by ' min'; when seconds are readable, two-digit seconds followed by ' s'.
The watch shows 12 h 38 min
